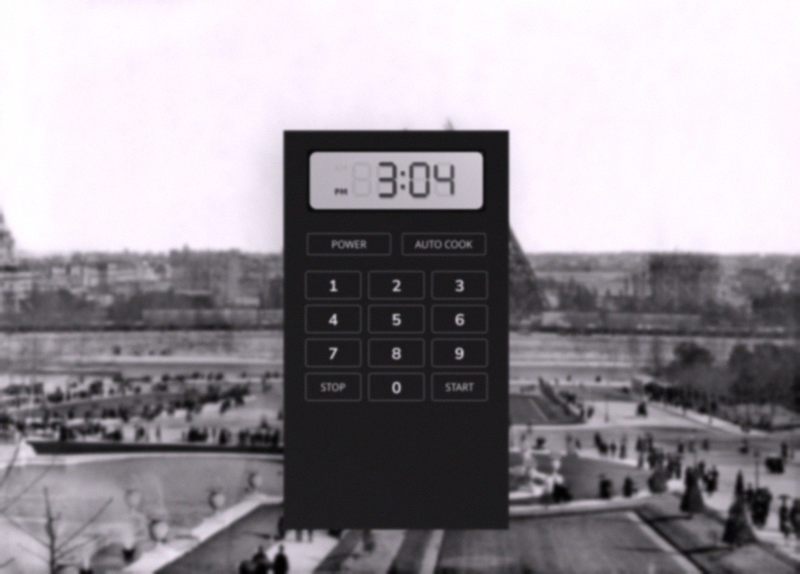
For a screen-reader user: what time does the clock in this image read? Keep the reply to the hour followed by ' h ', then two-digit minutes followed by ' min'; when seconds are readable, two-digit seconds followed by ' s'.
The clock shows 3 h 04 min
